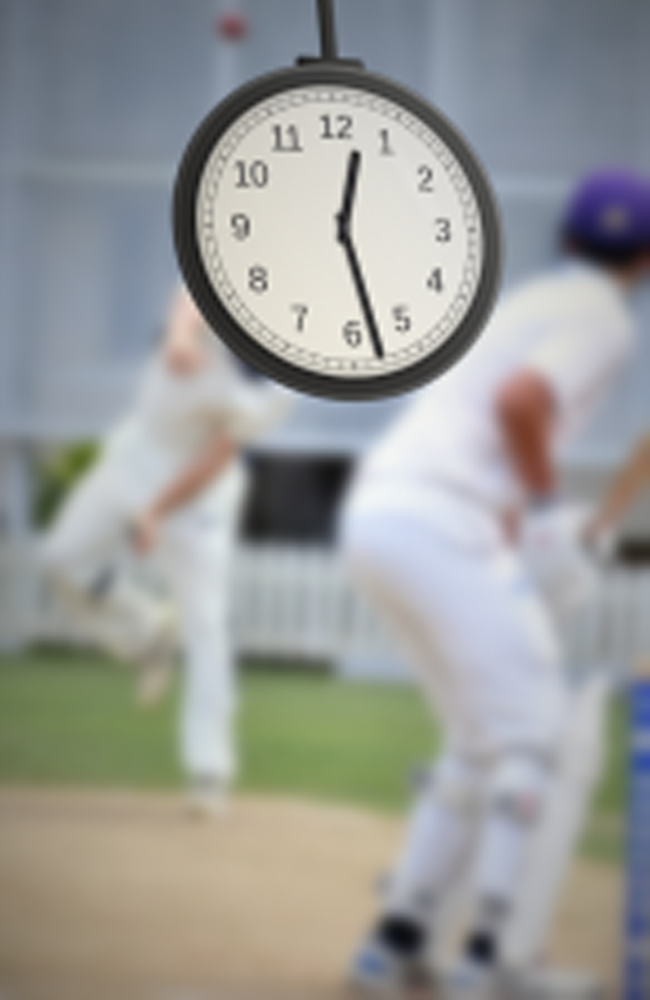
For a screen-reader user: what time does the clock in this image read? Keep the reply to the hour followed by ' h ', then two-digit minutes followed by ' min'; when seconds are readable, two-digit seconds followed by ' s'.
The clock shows 12 h 28 min
